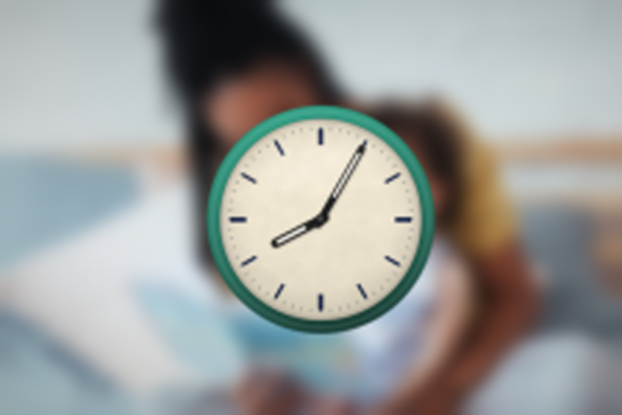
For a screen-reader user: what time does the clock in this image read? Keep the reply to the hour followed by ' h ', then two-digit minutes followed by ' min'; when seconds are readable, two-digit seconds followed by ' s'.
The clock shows 8 h 05 min
